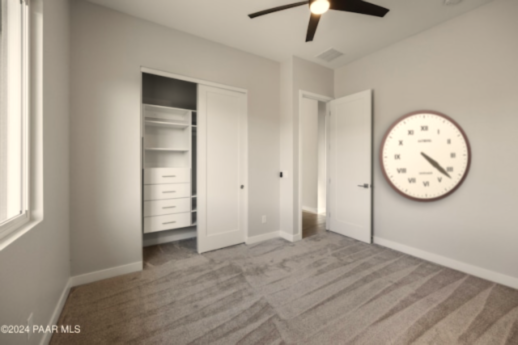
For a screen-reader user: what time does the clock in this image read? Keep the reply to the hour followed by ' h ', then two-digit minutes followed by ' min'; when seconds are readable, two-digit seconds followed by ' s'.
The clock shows 4 h 22 min
